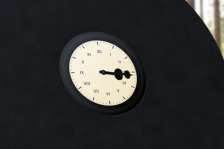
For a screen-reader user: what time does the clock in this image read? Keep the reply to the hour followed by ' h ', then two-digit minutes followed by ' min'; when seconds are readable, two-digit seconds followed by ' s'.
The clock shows 3 h 16 min
